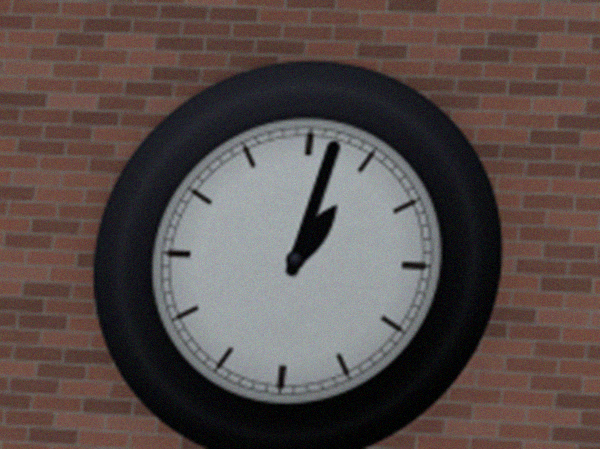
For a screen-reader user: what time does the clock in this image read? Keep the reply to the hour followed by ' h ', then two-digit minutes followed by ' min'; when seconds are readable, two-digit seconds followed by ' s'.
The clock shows 1 h 02 min
